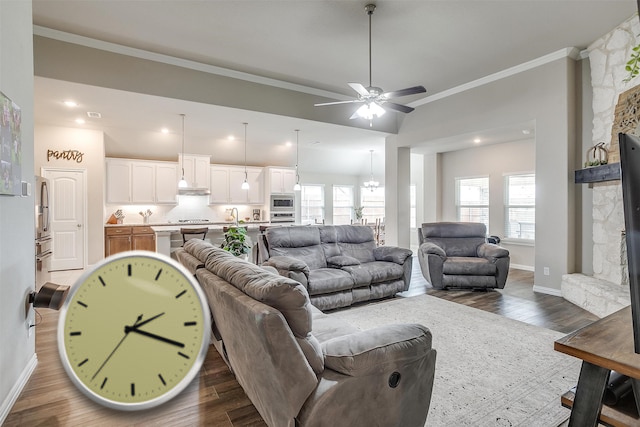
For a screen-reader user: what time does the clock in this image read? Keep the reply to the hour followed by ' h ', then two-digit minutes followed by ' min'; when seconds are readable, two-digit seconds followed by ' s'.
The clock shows 2 h 18 min 37 s
